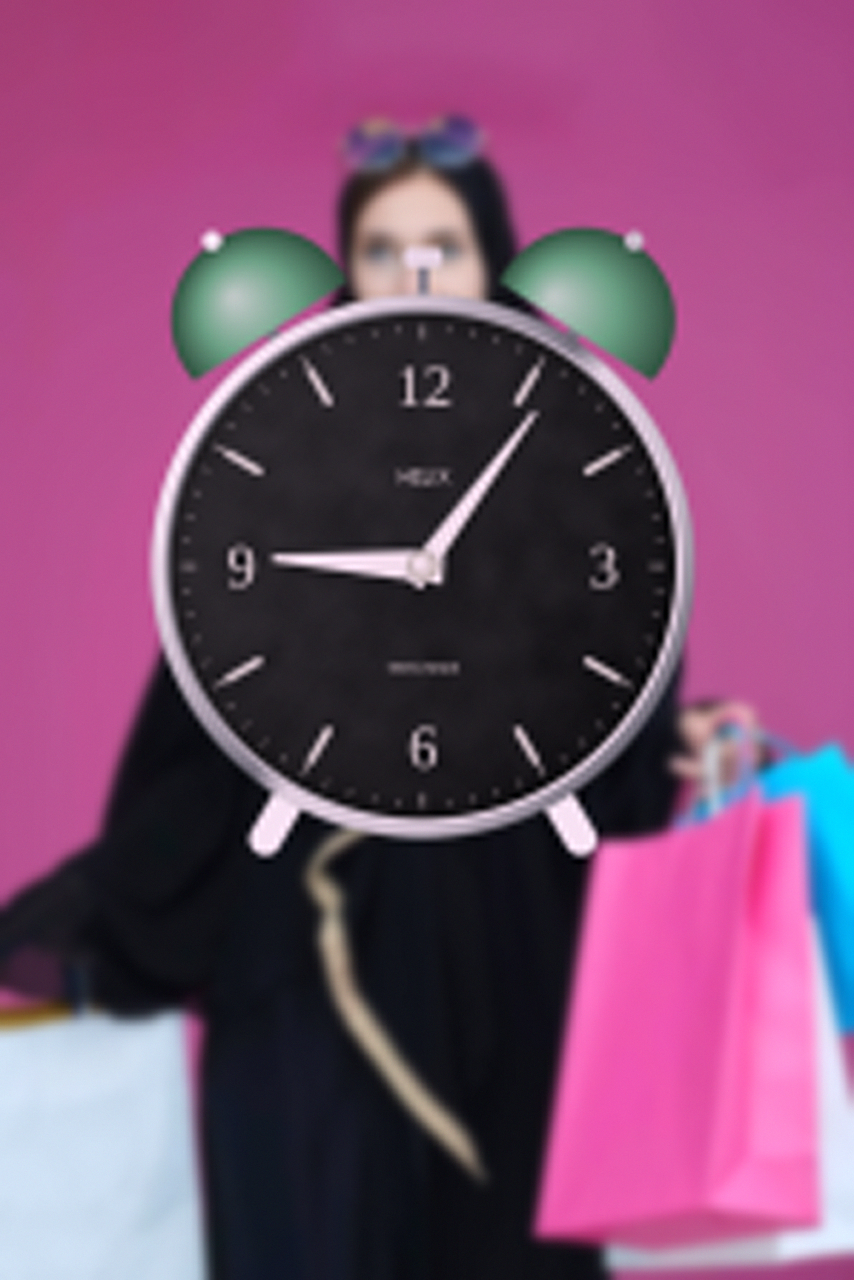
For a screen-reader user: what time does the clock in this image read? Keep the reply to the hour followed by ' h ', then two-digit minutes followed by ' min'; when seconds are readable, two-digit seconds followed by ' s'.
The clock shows 9 h 06 min
